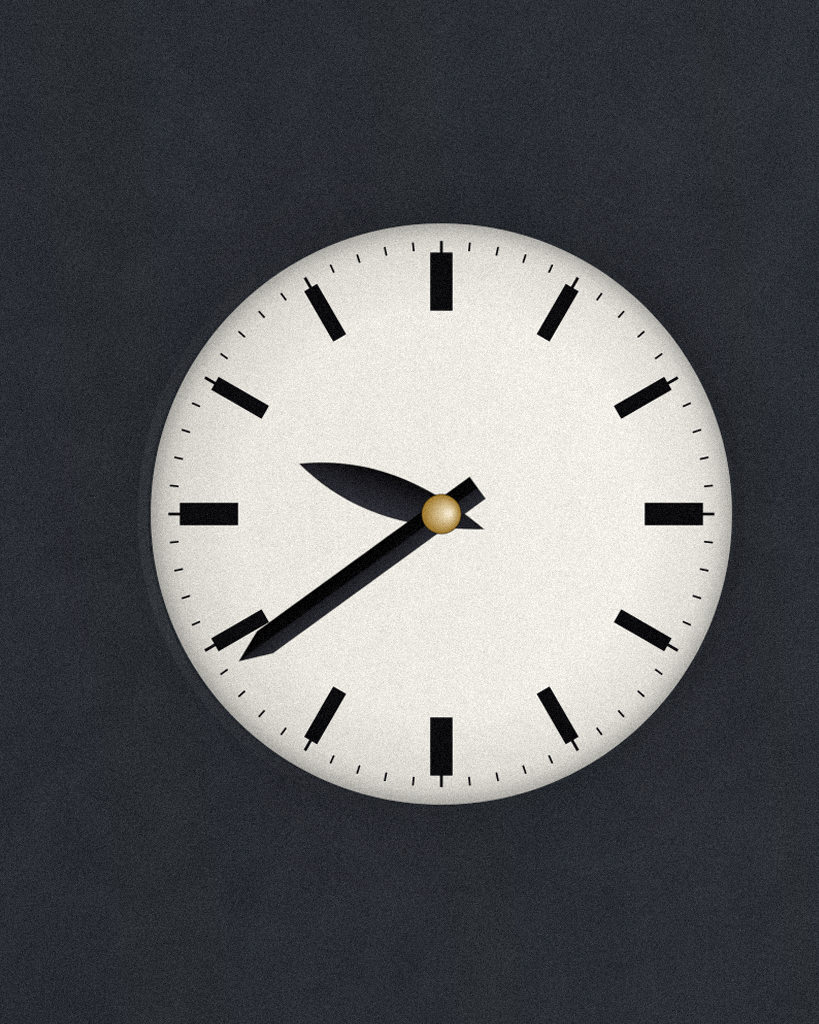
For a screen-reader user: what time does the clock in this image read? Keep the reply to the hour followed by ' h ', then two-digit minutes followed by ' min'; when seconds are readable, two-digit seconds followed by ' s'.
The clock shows 9 h 39 min
